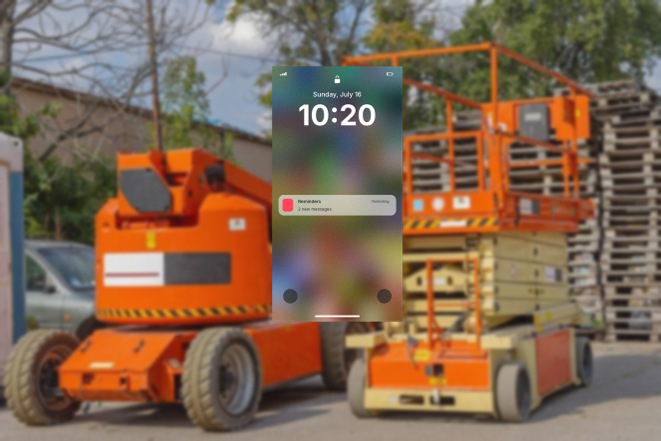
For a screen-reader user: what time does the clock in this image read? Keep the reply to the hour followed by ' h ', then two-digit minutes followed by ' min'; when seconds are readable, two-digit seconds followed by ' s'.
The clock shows 10 h 20 min
